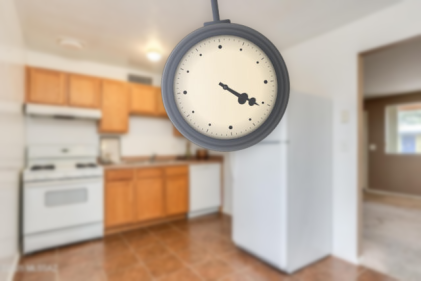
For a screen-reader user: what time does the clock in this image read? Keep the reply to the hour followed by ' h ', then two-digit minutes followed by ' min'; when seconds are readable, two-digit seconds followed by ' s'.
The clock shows 4 h 21 min
